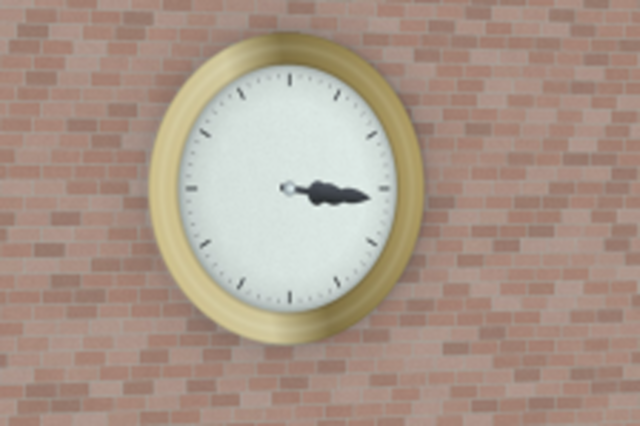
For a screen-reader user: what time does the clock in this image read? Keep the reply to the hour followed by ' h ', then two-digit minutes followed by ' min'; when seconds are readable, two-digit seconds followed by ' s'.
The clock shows 3 h 16 min
